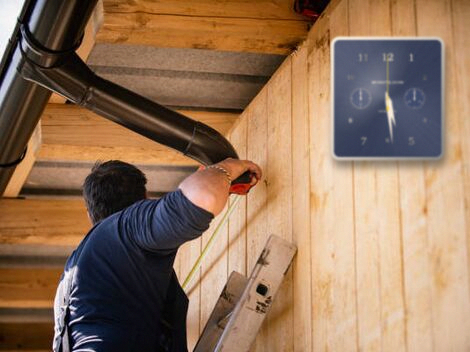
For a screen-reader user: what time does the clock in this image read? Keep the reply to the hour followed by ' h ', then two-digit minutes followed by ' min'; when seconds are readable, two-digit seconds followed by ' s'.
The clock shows 5 h 29 min
